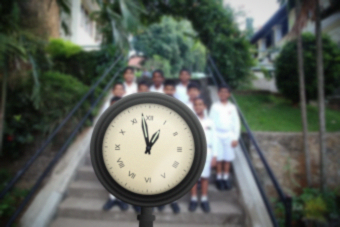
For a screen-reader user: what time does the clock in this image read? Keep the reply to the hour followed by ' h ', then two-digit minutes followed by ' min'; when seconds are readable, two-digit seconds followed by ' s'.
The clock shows 12 h 58 min
